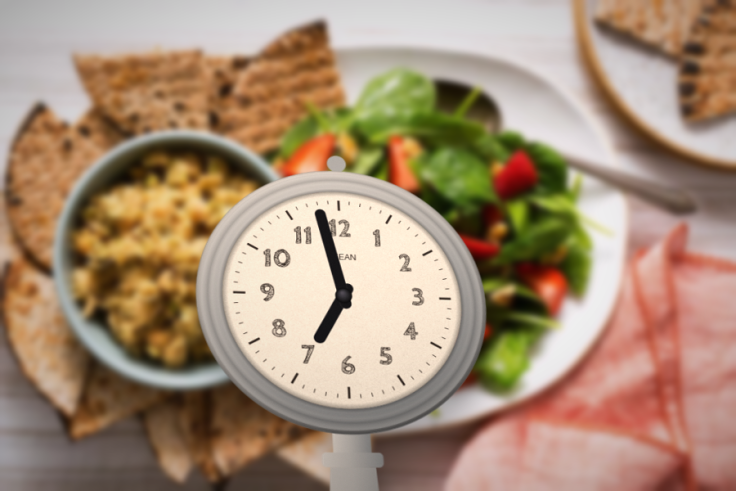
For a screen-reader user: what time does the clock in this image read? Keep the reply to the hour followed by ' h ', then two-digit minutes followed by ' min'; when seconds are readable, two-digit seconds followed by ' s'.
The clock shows 6 h 58 min
